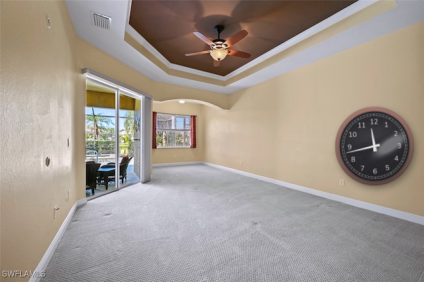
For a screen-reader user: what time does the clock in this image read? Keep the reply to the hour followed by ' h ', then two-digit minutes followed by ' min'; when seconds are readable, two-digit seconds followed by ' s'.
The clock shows 11 h 43 min
